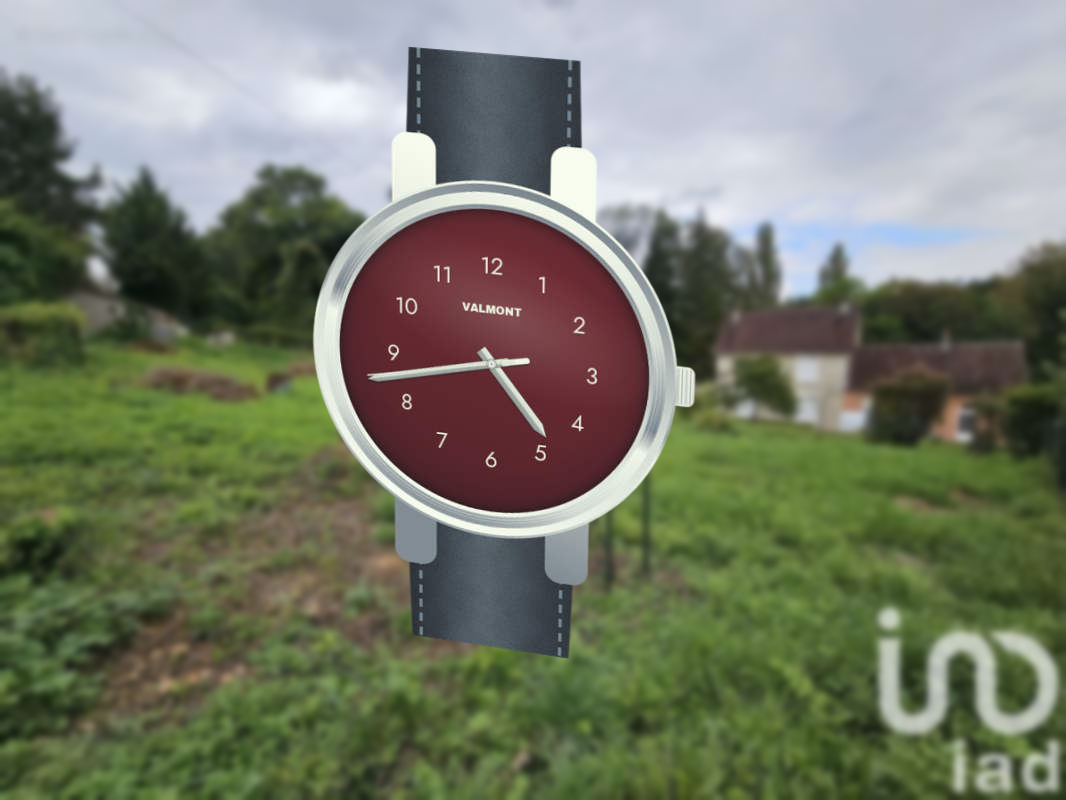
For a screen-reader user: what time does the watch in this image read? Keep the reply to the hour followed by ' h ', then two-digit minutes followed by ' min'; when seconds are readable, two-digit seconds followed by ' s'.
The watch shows 4 h 42 min 43 s
